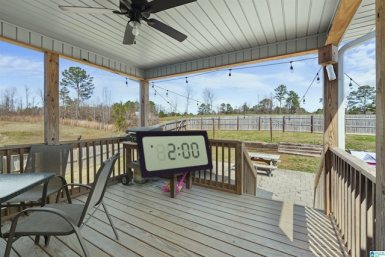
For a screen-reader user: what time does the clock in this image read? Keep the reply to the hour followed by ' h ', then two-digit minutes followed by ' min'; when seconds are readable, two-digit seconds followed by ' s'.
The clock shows 2 h 00 min
